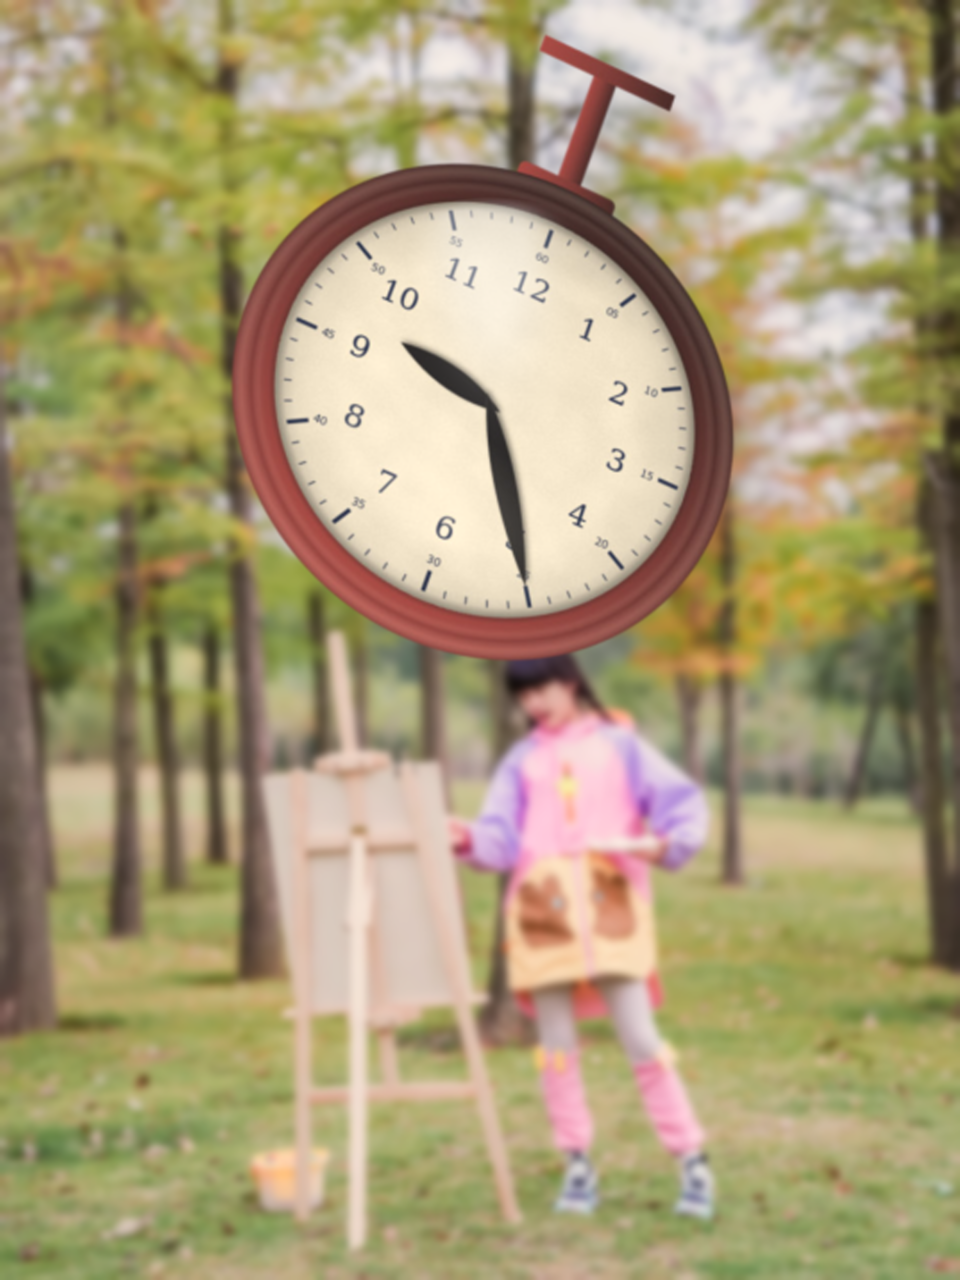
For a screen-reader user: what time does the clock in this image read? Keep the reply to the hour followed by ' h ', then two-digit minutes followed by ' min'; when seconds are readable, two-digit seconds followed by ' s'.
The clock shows 9 h 25 min
